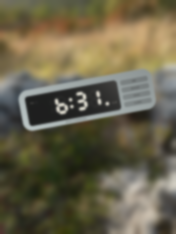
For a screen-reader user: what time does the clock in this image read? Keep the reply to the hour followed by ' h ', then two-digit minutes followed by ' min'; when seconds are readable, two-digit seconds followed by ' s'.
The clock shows 6 h 31 min
